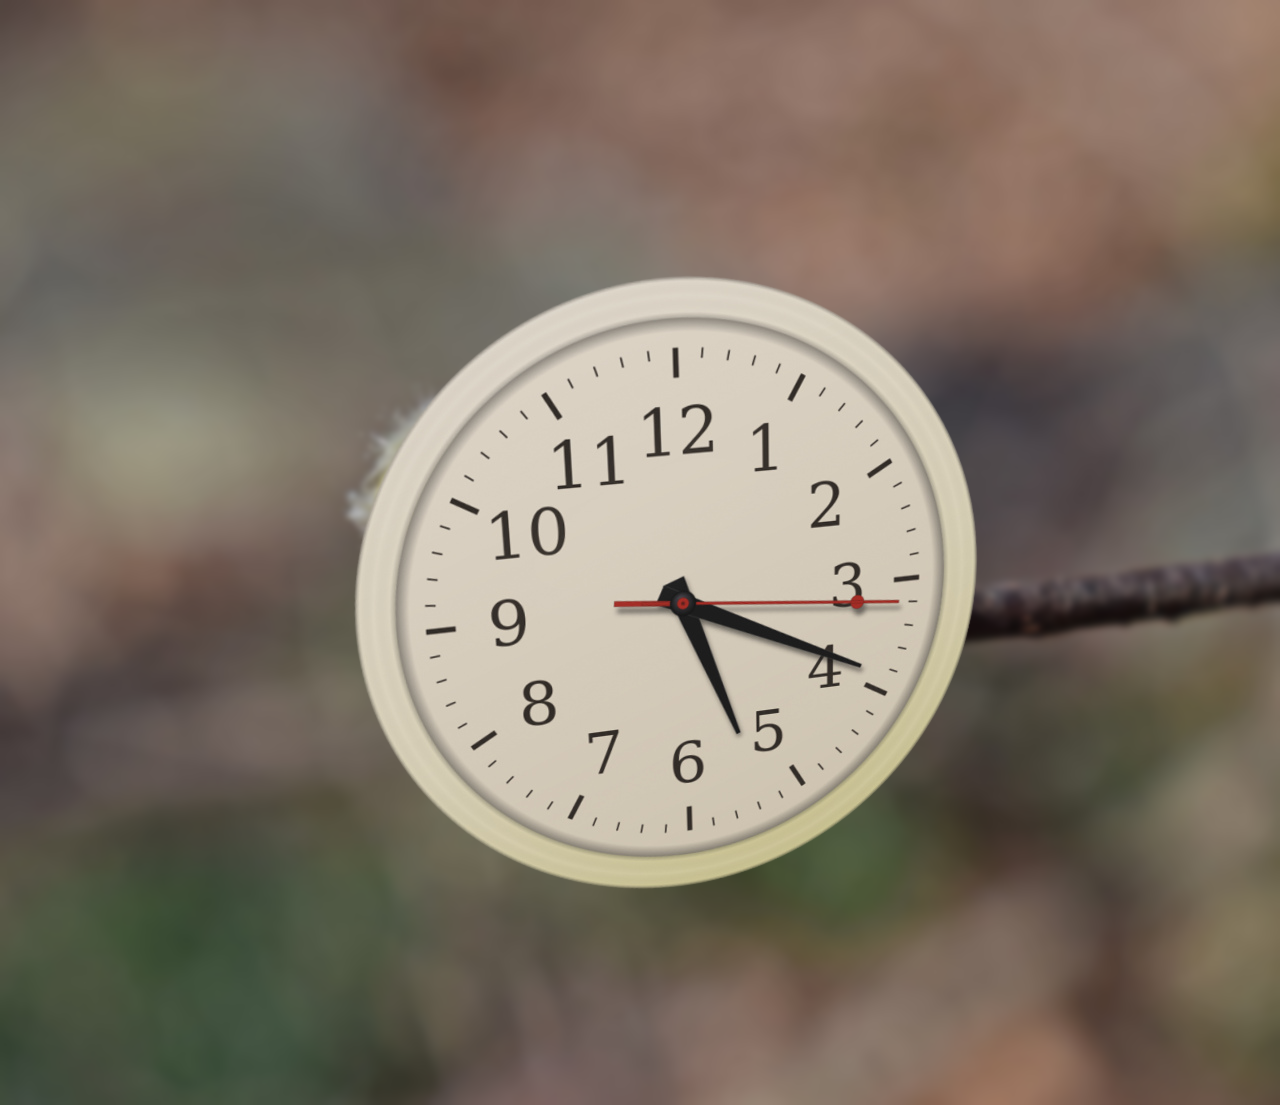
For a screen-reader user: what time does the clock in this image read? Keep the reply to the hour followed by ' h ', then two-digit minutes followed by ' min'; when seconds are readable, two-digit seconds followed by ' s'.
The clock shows 5 h 19 min 16 s
